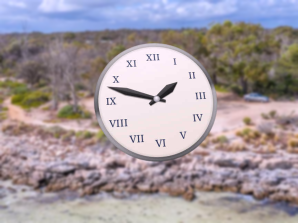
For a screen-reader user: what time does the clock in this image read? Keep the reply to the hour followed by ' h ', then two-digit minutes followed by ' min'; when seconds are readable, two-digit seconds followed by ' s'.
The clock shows 1 h 48 min
